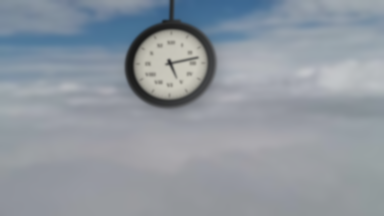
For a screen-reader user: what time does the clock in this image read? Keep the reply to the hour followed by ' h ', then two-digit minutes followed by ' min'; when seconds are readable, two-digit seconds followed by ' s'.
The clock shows 5 h 13 min
